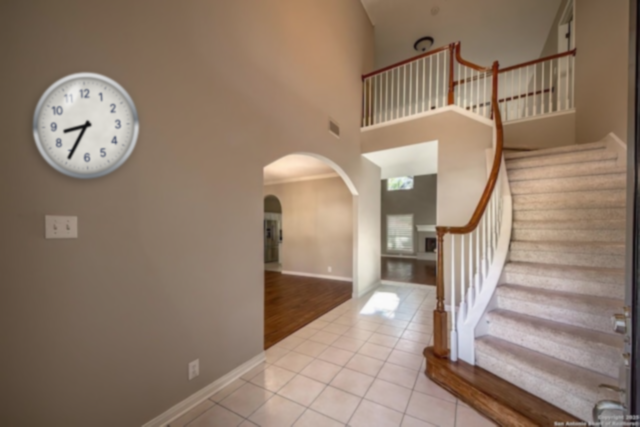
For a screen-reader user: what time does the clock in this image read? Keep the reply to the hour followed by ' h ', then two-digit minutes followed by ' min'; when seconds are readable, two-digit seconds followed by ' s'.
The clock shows 8 h 35 min
